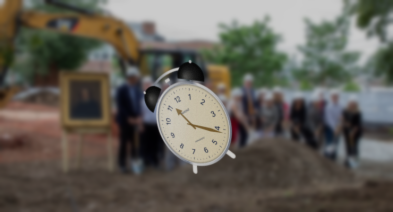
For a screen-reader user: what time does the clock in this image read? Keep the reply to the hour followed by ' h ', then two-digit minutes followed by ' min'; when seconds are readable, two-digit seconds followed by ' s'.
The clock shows 11 h 21 min
